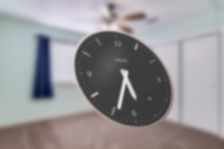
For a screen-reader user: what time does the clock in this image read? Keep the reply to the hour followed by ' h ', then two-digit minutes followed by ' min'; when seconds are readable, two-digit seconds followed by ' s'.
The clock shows 5 h 34 min
